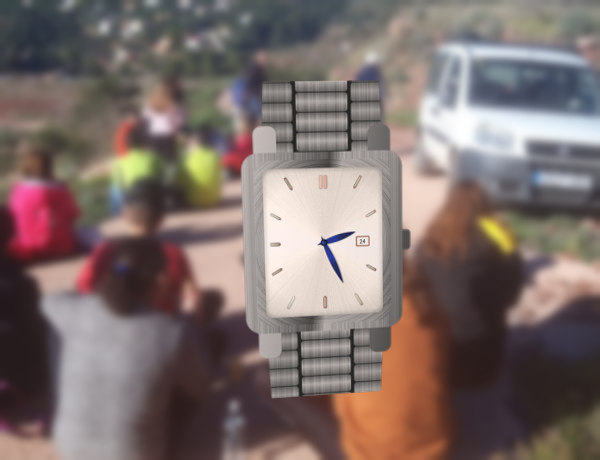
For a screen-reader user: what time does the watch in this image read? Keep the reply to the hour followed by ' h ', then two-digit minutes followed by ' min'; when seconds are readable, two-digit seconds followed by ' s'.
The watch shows 2 h 26 min
